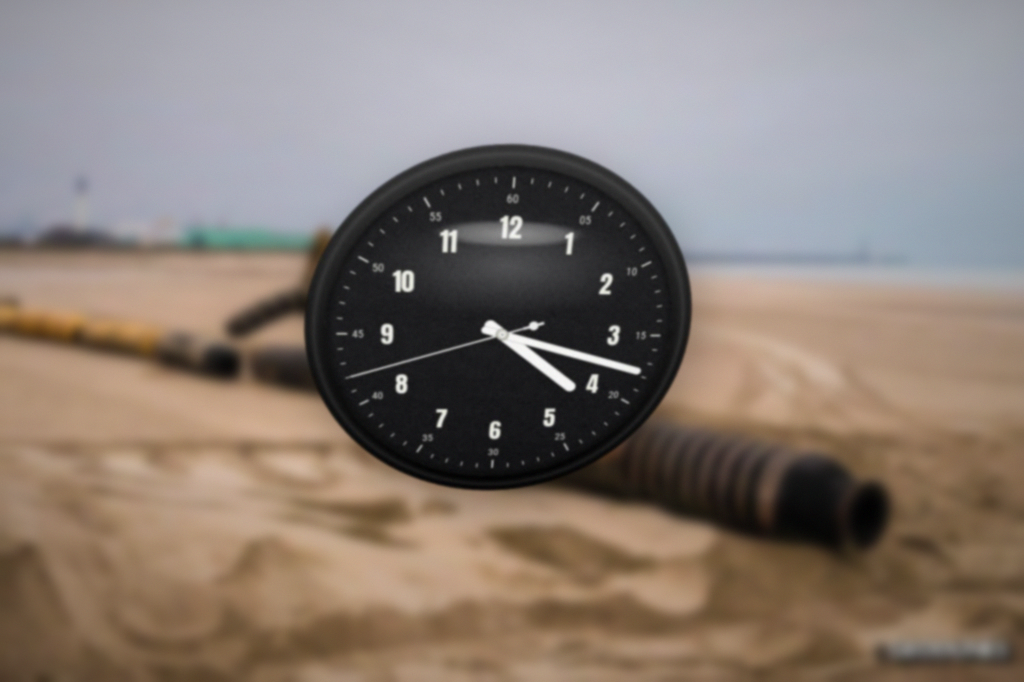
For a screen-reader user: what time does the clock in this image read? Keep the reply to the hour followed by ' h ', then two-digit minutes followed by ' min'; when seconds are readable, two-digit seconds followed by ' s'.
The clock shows 4 h 17 min 42 s
